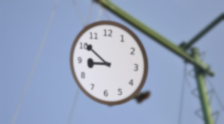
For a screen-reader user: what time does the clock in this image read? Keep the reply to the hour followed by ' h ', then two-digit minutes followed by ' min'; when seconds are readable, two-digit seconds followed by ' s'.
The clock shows 8 h 51 min
